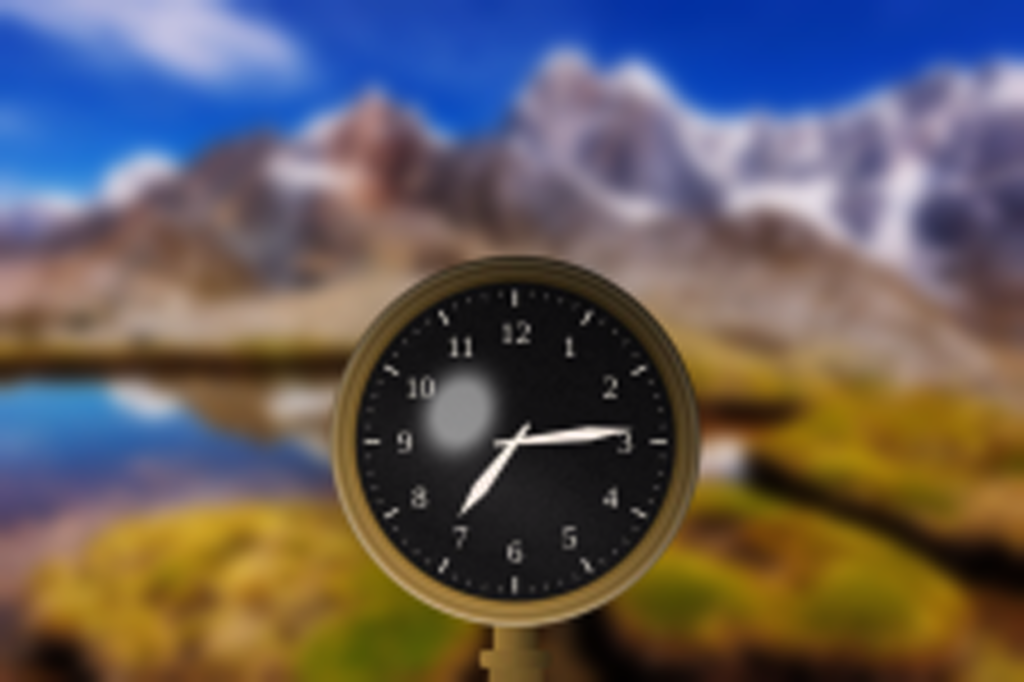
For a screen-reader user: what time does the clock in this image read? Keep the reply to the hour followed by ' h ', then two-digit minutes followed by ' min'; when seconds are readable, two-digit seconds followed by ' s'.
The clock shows 7 h 14 min
